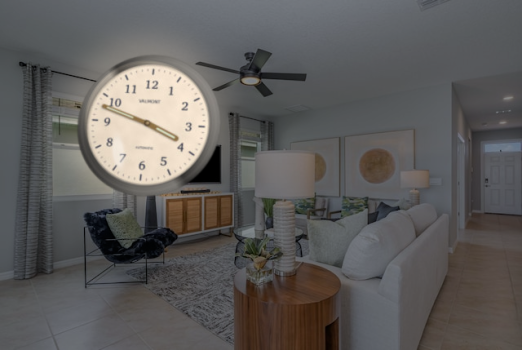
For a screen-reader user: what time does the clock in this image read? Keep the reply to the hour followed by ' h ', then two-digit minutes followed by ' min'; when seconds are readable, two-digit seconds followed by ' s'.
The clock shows 3 h 48 min
